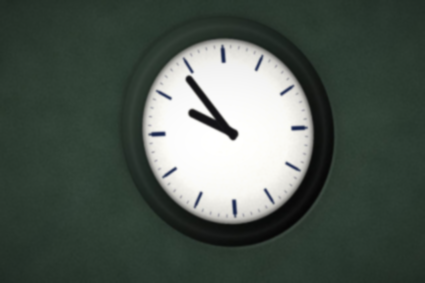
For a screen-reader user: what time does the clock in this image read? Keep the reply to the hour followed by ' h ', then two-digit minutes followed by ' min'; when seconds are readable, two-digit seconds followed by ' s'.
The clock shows 9 h 54 min
